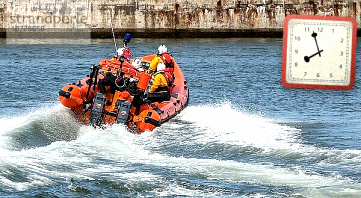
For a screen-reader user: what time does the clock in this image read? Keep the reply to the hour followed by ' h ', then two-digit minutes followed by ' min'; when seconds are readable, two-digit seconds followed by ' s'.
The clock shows 7 h 57 min
